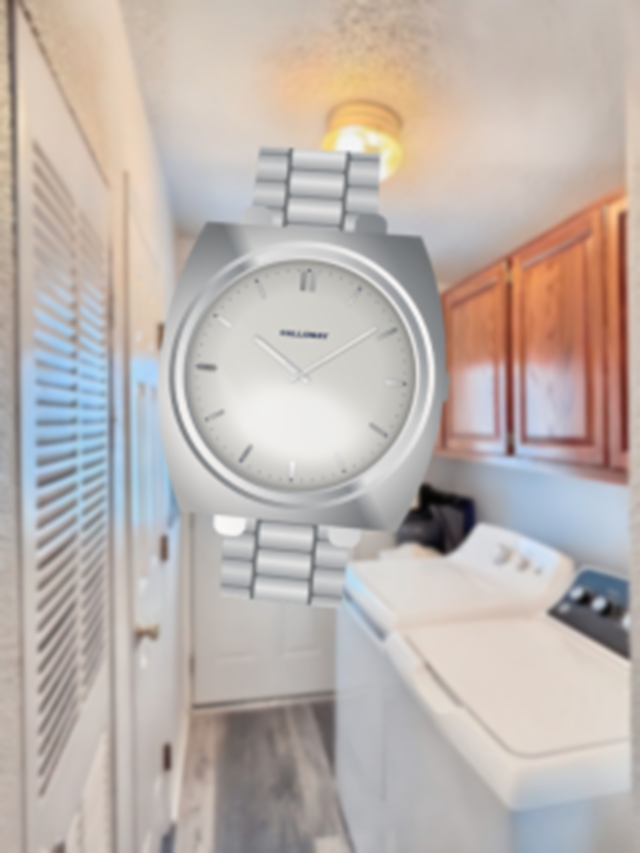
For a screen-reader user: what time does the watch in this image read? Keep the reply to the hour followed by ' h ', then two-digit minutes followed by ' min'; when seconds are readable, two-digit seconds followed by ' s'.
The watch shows 10 h 09 min
